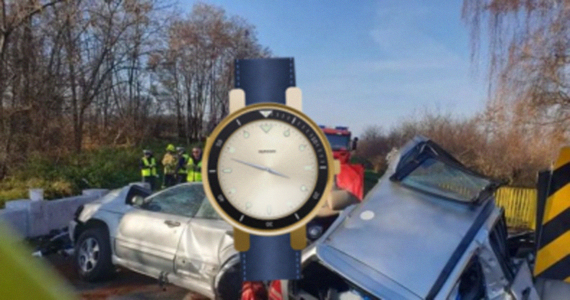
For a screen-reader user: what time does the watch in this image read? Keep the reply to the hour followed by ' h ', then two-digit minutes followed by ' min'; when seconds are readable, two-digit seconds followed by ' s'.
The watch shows 3 h 48 min
